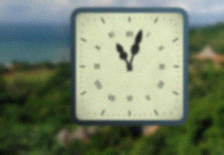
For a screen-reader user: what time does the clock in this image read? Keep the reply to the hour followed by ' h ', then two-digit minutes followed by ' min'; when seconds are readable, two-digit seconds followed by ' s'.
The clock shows 11 h 03 min
